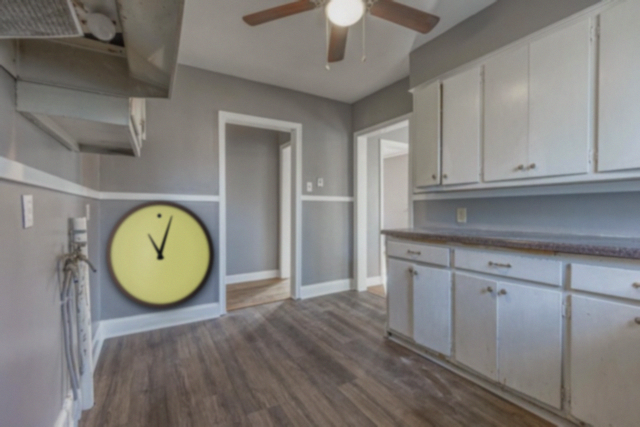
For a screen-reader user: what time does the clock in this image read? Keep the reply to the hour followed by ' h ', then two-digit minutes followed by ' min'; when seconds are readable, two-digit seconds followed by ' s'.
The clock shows 11 h 03 min
